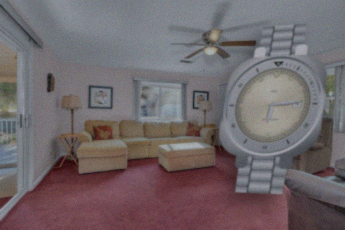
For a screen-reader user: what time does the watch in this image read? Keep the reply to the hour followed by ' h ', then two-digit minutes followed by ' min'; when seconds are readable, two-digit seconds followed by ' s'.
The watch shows 6 h 14 min
